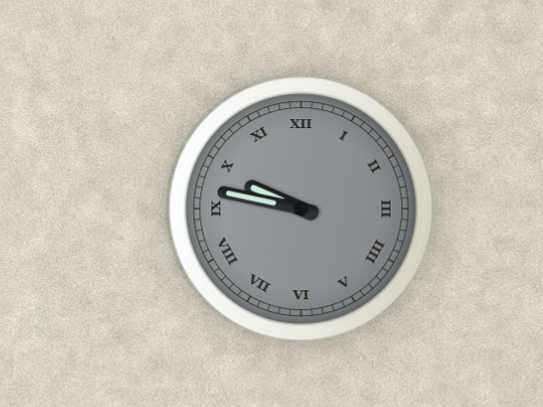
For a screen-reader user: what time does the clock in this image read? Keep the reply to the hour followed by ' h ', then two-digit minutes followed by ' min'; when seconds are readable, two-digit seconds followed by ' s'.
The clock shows 9 h 47 min
